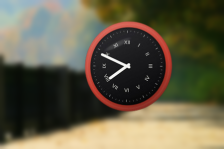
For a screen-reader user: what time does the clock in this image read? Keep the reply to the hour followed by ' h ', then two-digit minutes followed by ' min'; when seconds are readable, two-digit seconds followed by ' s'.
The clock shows 7 h 49 min
